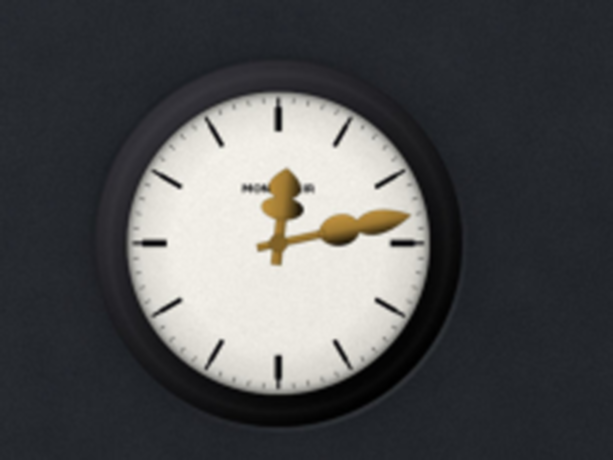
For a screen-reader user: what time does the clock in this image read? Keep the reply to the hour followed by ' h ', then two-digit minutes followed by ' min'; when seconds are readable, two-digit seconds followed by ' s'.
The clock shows 12 h 13 min
